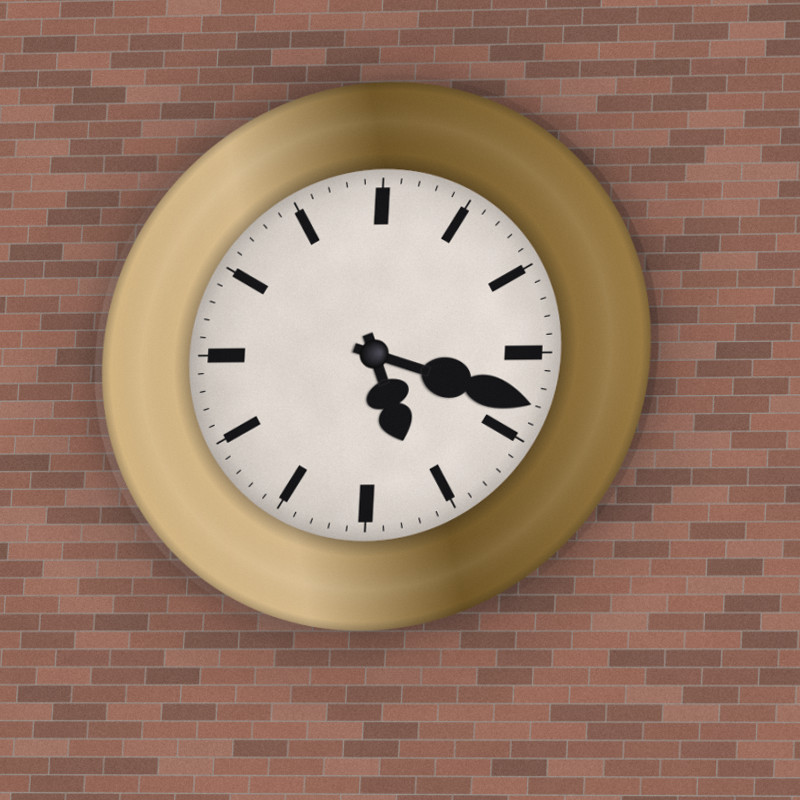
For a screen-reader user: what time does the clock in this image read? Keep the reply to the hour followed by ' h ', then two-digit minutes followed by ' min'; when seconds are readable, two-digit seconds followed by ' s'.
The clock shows 5 h 18 min
